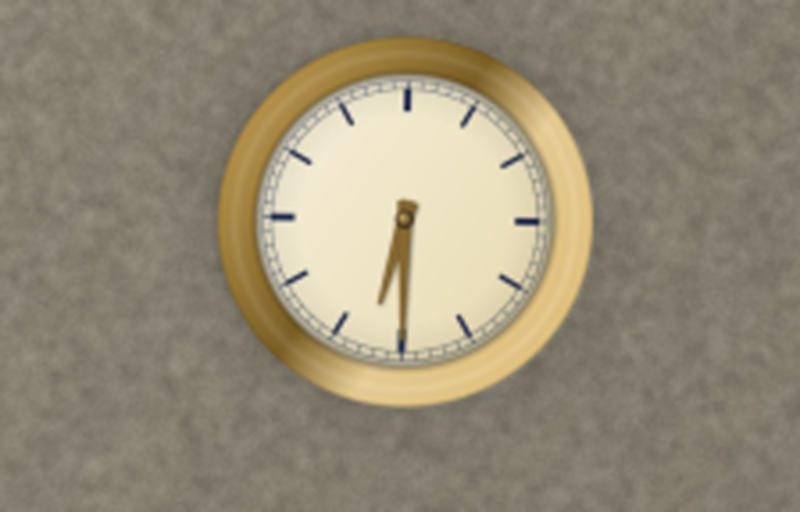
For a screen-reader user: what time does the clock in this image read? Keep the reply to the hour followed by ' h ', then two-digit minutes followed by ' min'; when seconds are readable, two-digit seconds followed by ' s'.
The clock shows 6 h 30 min
